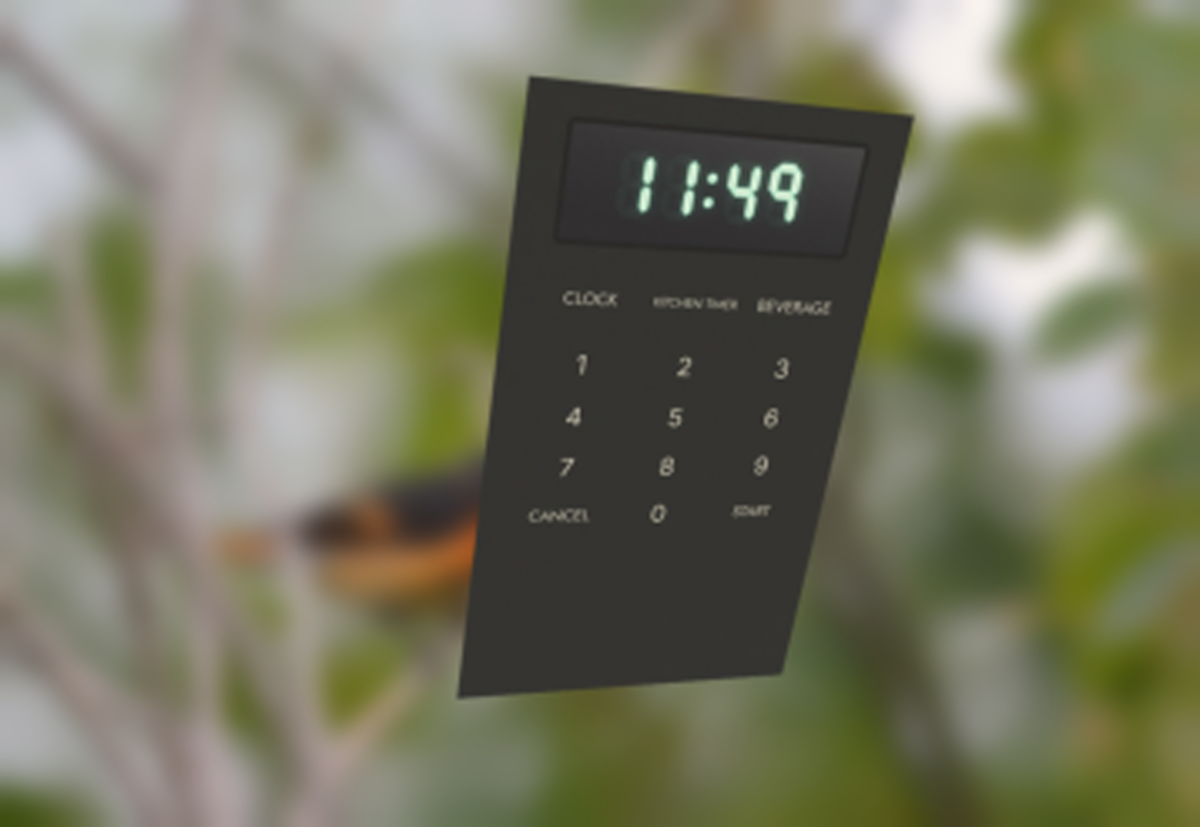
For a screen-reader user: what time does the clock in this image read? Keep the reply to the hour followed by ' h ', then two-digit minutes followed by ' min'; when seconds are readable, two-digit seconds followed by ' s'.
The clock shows 11 h 49 min
